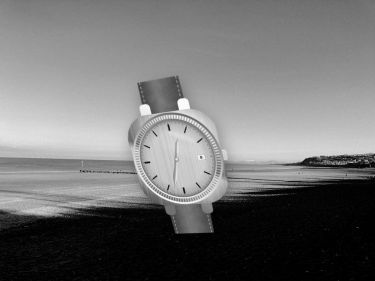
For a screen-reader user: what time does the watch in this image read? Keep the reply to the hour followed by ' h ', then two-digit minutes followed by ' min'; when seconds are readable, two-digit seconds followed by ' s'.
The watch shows 12 h 33 min
